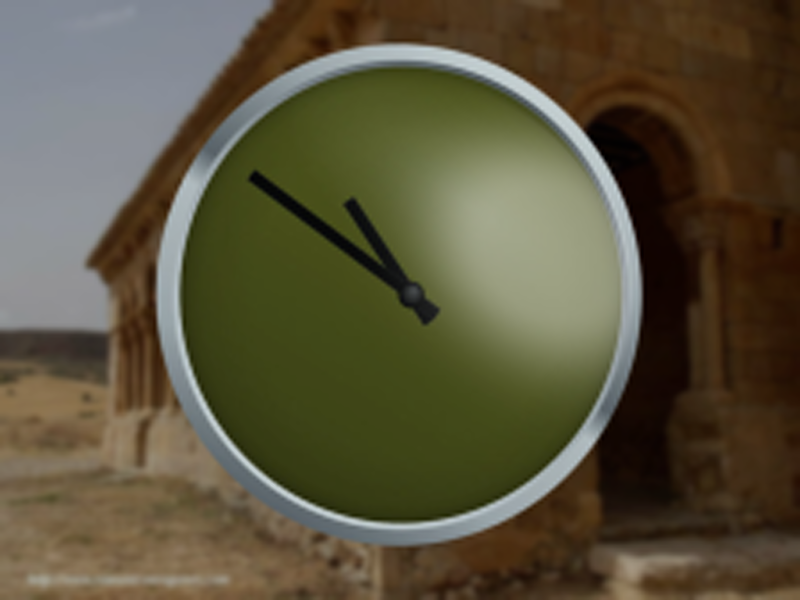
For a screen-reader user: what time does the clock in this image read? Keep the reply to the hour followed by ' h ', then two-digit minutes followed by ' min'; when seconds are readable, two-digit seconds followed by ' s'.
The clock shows 10 h 51 min
